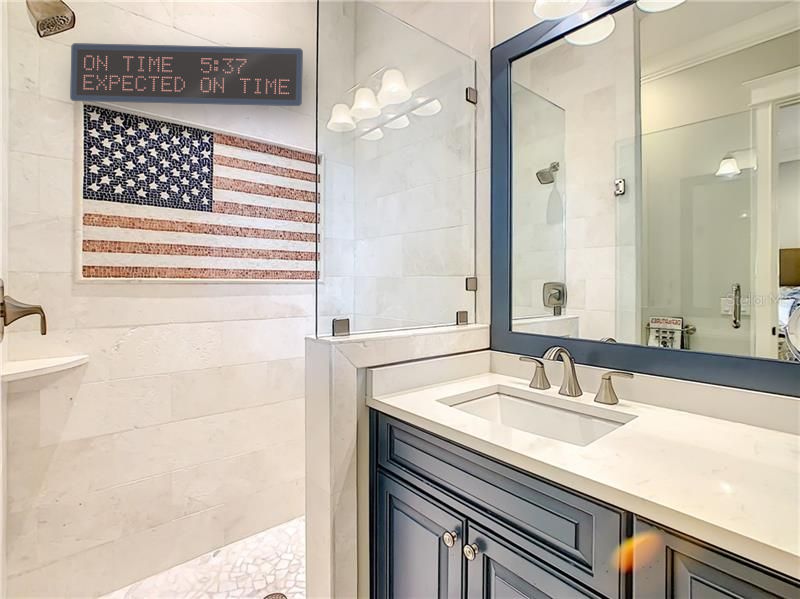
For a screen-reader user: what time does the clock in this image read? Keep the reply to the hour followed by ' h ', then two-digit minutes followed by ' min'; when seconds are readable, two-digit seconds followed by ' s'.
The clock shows 5 h 37 min
